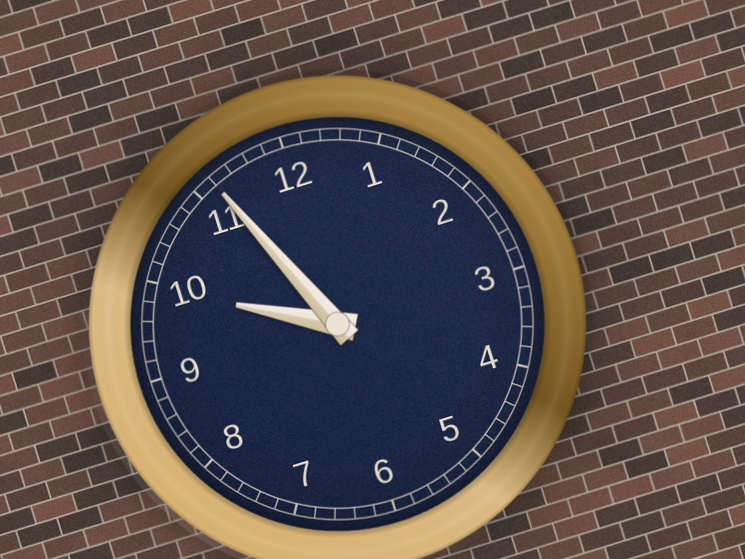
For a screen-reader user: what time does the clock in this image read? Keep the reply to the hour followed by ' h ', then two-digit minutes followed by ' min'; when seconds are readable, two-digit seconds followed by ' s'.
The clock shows 9 h 56 min
